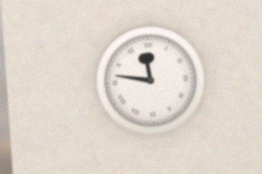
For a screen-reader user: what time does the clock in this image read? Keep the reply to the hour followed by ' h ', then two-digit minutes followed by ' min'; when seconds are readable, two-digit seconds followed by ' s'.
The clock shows 11 h 47 min
